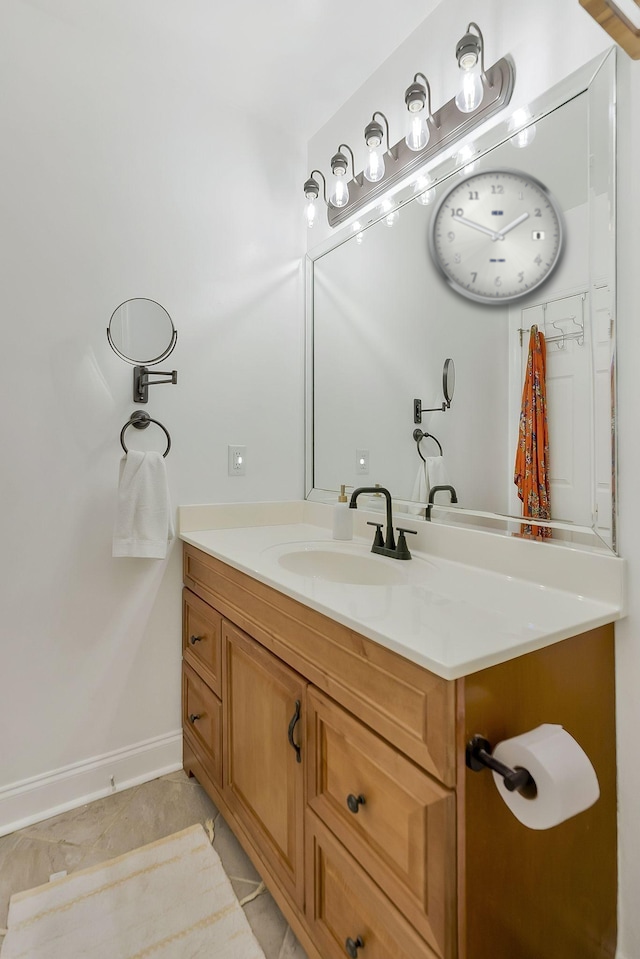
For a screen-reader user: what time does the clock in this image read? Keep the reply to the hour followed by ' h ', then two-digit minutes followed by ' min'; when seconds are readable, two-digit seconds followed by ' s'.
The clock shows 1 h 49 min
